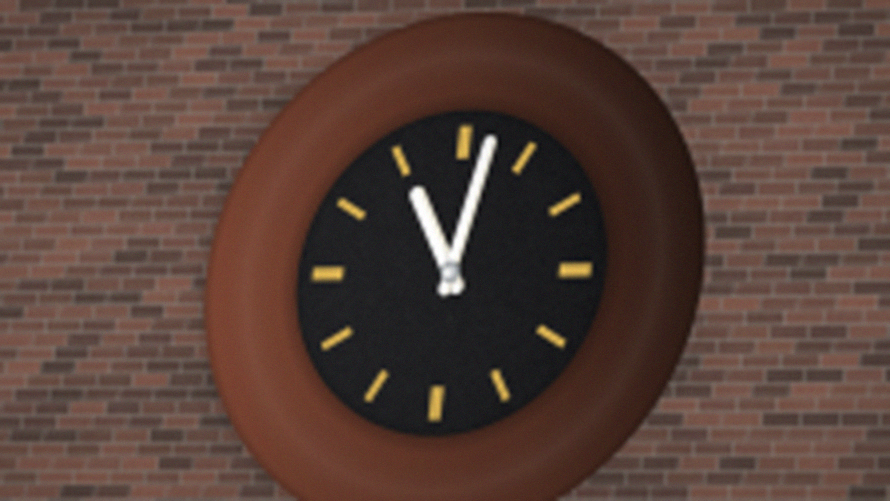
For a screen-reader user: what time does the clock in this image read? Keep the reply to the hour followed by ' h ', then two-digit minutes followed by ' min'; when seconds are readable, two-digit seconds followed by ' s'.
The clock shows 11 h 02 min
